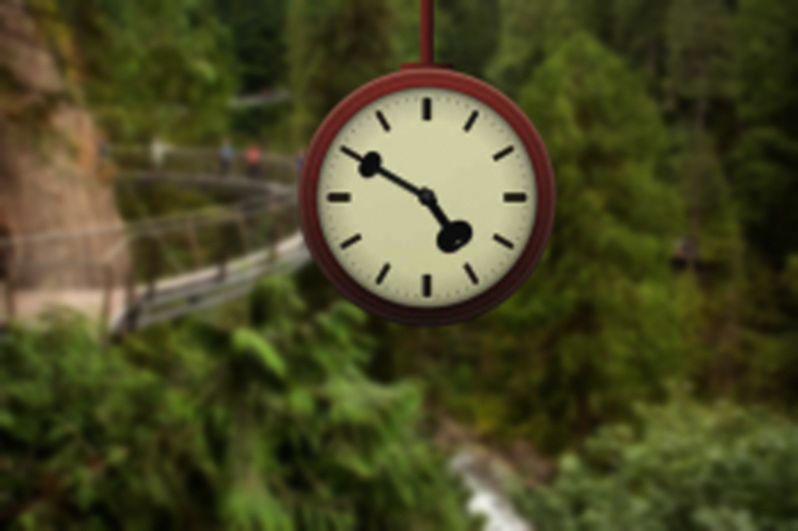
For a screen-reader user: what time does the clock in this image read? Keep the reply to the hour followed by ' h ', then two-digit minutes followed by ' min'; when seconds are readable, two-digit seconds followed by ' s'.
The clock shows 4 h 50 min
